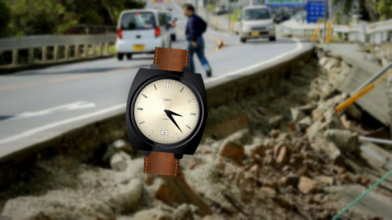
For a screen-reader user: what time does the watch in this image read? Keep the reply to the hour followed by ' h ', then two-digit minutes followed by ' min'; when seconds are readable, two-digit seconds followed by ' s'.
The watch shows 3 h 23 min
